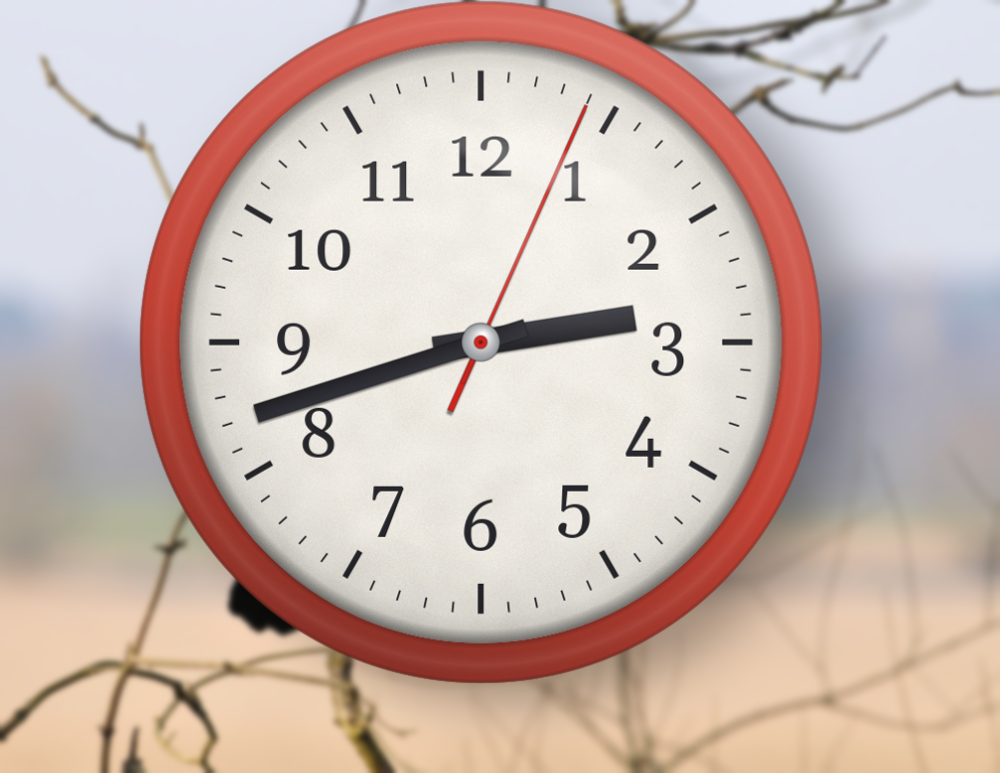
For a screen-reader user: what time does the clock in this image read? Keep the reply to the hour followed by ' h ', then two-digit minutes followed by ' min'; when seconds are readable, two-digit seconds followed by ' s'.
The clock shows 2 h 42 min 04 s
